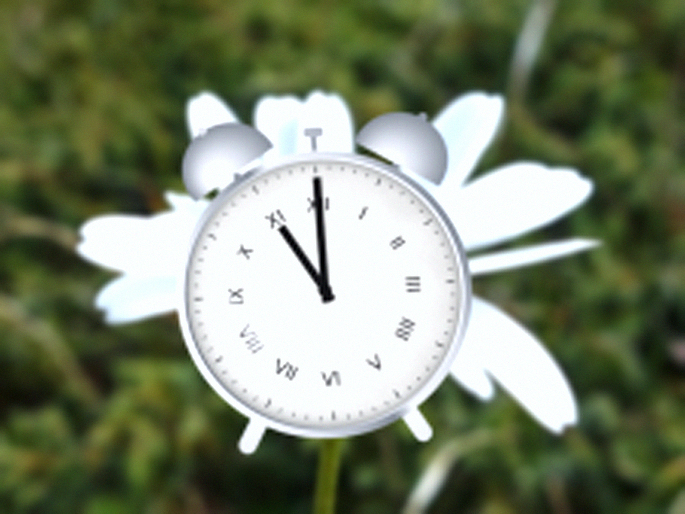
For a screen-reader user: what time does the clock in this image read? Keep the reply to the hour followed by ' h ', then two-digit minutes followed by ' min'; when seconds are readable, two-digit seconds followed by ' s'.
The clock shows 11 h 00 min
